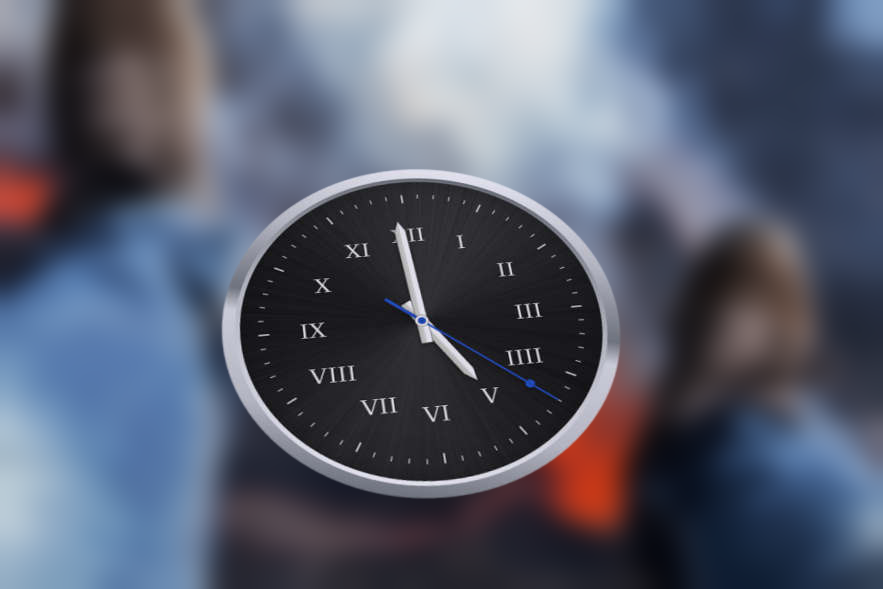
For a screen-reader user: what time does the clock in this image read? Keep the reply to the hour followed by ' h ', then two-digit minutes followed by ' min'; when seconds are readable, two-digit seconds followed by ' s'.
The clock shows 4 h 59 min 22 s
